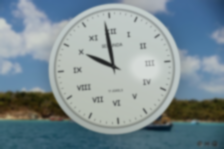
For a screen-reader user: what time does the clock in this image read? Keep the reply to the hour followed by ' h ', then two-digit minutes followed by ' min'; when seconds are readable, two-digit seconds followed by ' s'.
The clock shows 9 h 59 min
